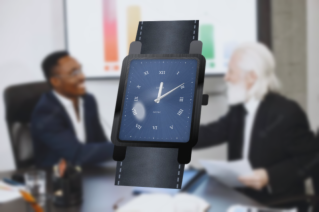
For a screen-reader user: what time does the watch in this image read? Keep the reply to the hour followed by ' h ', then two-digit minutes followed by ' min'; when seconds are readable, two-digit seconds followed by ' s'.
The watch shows 12 h 09 min
